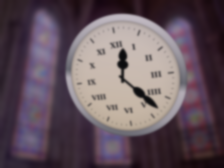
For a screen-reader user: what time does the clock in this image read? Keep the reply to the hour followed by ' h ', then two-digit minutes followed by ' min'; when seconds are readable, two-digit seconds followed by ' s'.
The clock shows 12 h 23 min
